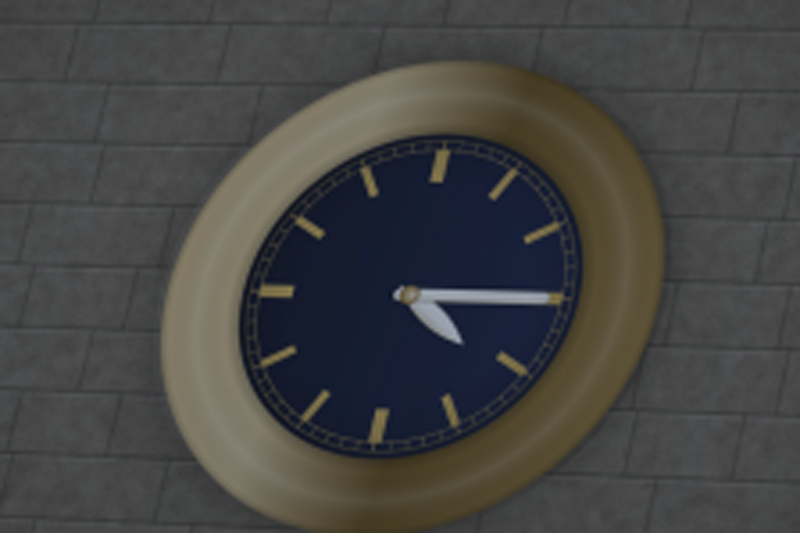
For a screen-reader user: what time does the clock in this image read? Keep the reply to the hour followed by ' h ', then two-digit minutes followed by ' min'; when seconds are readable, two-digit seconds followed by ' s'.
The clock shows 4 h 15 min
